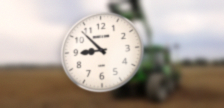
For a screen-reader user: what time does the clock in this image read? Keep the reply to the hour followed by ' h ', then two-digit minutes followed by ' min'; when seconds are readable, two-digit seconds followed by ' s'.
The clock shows 8 h 53 min
